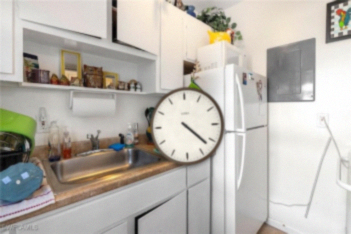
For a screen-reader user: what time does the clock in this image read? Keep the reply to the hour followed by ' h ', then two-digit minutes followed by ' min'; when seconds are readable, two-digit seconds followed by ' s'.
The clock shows 4 h 22 min
